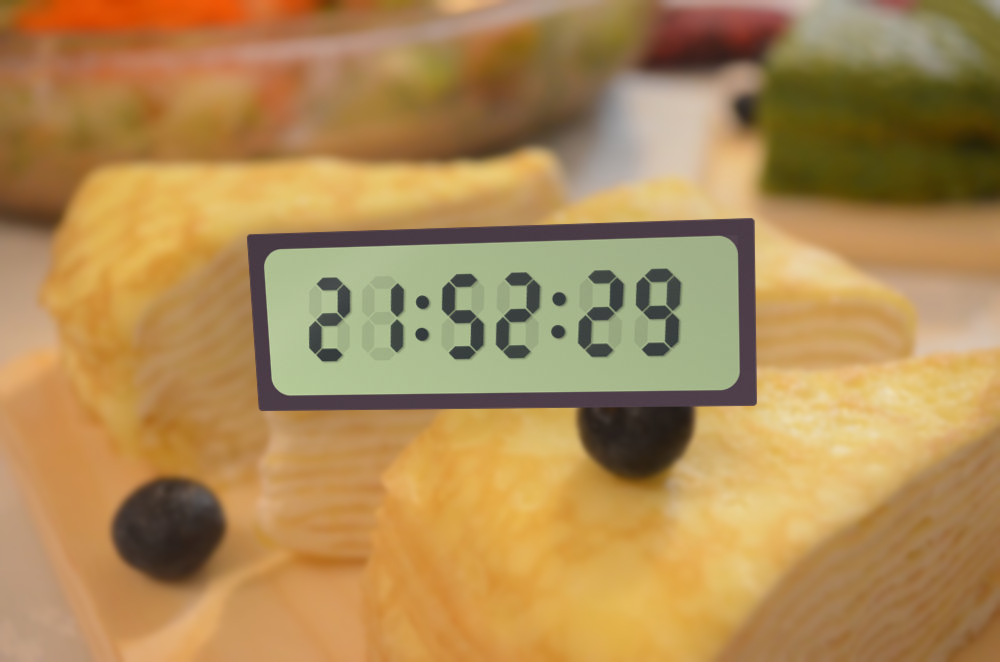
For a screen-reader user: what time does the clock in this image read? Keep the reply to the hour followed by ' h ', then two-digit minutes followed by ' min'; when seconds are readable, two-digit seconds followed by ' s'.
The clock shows 21 h 52 min 29 s
